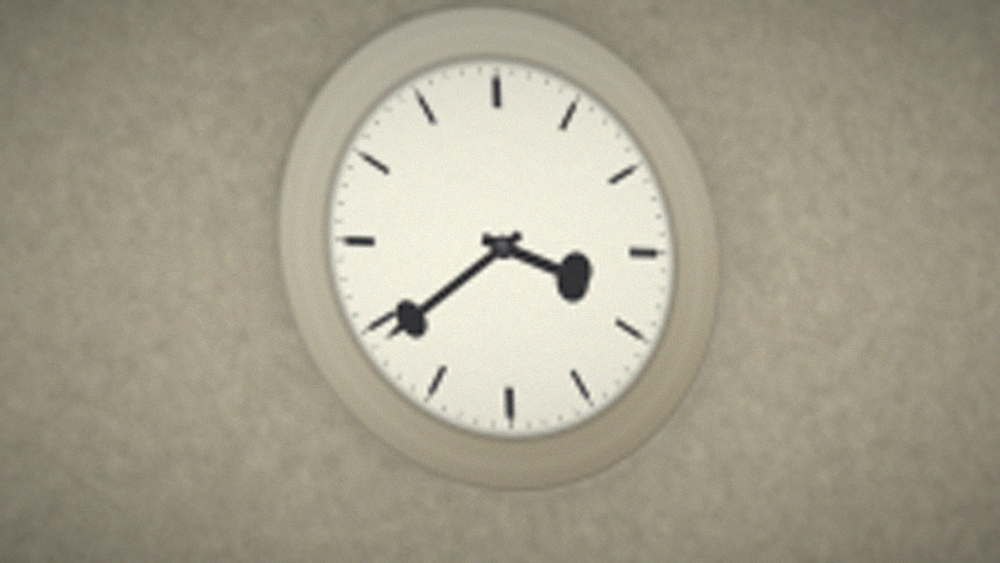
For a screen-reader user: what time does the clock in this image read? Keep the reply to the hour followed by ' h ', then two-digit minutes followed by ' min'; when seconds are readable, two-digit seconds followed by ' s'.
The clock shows 3 h 39 min
